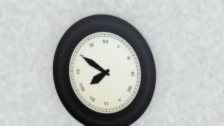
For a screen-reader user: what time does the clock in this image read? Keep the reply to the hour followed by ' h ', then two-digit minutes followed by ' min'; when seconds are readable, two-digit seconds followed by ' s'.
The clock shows 7 h 50 min
